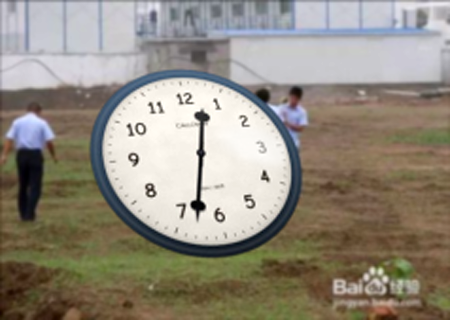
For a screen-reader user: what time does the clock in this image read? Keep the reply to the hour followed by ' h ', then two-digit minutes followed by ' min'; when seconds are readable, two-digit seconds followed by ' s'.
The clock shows 12 h 33 min
